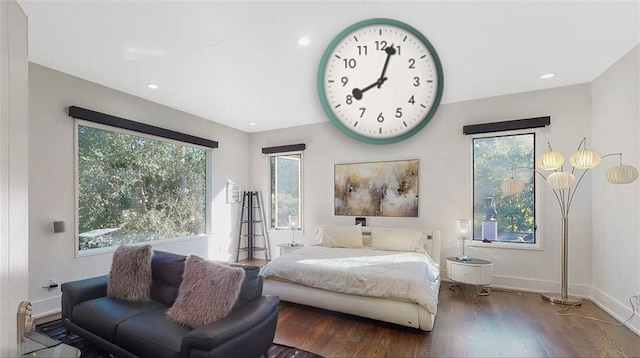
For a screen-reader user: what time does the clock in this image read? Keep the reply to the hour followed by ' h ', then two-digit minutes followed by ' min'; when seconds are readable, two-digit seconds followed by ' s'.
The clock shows 8 h 03 min
